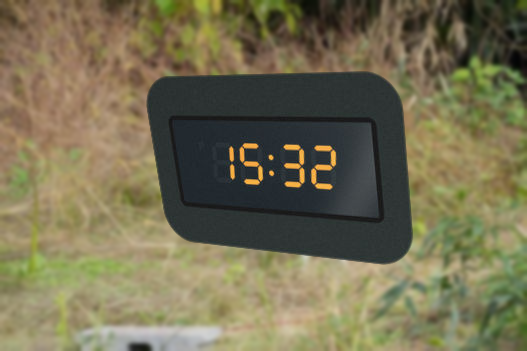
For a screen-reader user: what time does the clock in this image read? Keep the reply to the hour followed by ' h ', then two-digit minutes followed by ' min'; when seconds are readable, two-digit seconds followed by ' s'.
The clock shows 15 h 32 min
